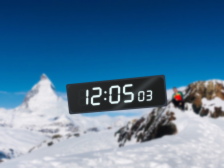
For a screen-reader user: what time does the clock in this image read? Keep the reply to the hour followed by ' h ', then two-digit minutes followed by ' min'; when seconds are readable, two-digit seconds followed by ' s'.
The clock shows 12 h 05 min 03 s
